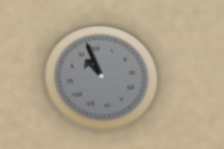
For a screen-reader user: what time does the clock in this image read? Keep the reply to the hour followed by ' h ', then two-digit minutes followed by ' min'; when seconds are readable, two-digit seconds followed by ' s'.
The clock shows 10 h 58 min
